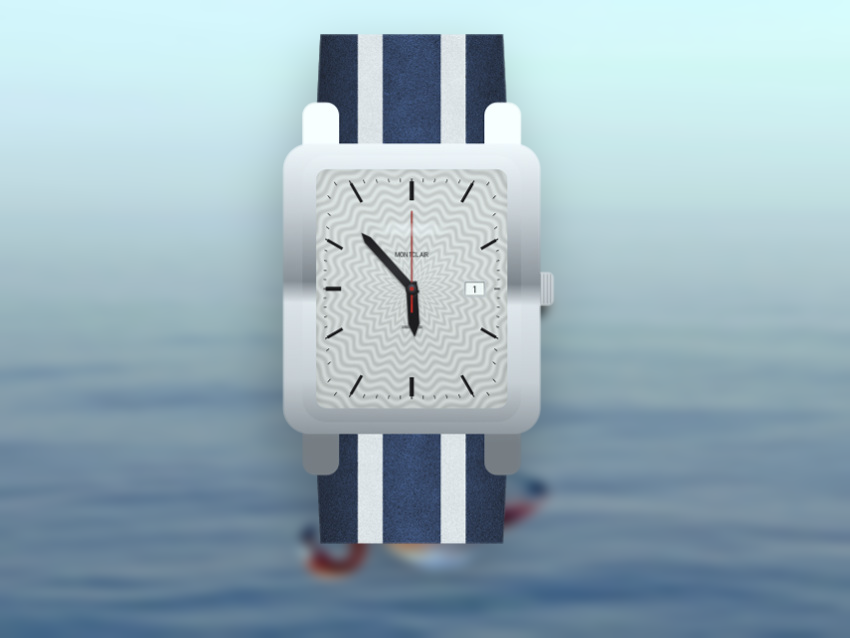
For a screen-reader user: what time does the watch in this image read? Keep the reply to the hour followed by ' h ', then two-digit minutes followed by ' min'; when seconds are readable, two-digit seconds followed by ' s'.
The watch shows 5 h 53 min 00 s
